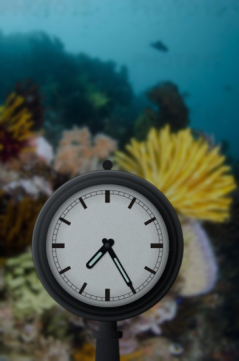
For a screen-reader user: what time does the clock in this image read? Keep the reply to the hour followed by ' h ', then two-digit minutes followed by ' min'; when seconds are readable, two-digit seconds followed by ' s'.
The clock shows 7 h 25 min
